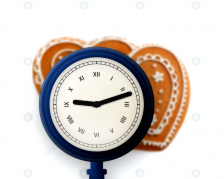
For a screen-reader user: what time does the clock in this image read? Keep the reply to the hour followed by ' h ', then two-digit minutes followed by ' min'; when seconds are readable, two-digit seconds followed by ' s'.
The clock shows 9 h 12 min
